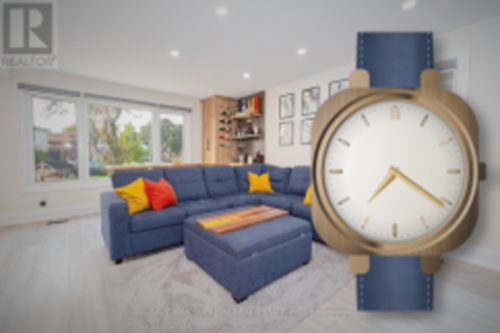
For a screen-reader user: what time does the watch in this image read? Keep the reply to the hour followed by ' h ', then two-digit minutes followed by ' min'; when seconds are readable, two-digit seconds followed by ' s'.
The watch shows 7 h 21 min
